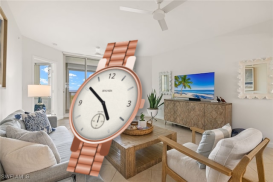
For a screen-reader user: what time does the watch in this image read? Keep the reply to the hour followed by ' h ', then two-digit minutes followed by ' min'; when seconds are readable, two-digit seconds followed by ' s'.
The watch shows 4 h 51 min
